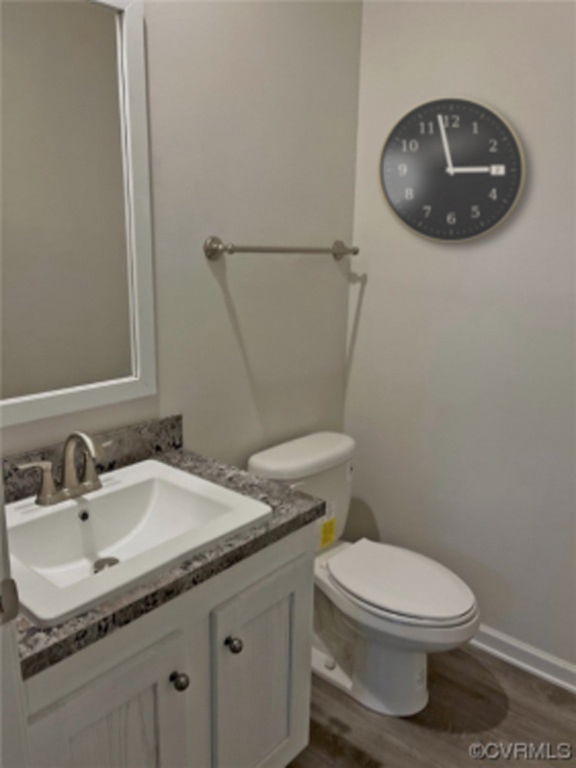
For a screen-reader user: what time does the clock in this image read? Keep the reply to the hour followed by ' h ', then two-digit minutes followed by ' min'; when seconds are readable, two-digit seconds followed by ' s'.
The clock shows 2 h 58 min
